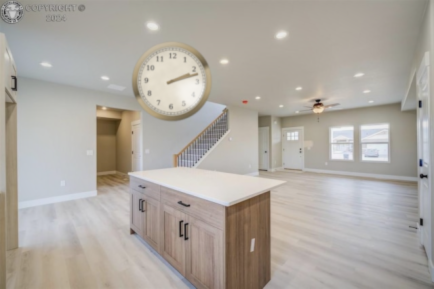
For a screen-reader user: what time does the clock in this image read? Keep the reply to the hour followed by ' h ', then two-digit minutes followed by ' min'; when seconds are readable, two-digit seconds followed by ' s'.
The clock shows 2 h 12 min
